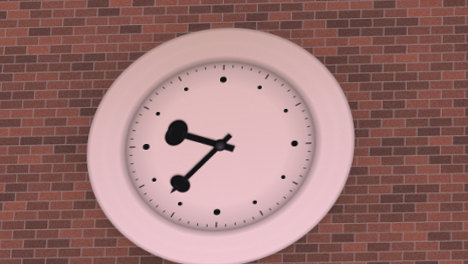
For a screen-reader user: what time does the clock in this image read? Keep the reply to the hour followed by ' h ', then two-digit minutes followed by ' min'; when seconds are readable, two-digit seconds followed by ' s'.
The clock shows 9 h 37 min
